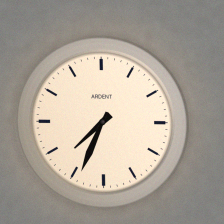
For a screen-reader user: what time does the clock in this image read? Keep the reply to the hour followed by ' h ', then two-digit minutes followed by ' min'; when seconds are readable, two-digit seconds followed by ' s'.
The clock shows 7 h 34 min
